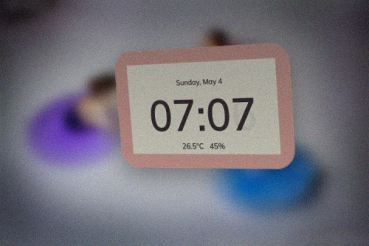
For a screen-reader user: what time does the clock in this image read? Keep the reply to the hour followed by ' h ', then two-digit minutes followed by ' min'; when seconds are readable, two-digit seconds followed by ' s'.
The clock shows 7 h 07 min
